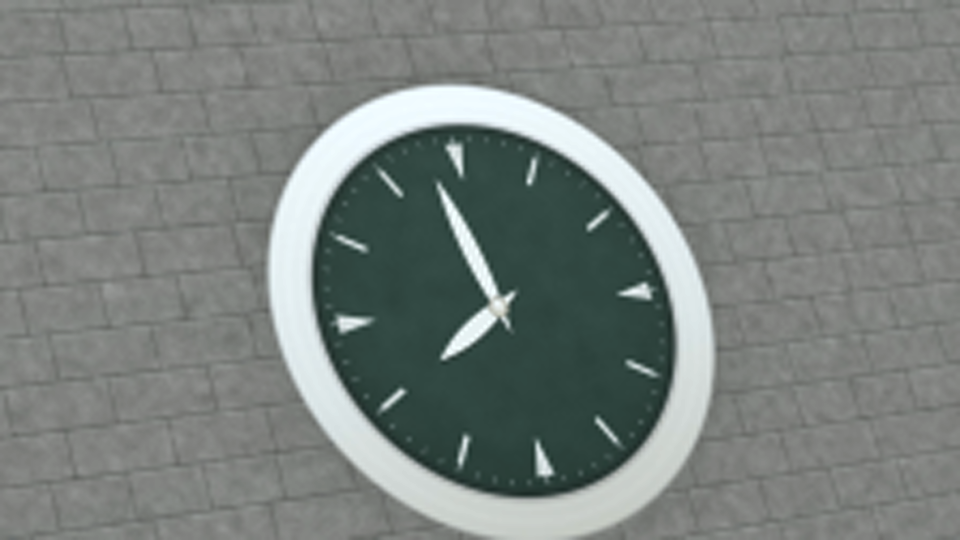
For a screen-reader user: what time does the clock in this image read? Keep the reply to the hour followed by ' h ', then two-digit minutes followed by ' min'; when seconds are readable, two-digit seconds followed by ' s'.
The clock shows 7 h 58 min
